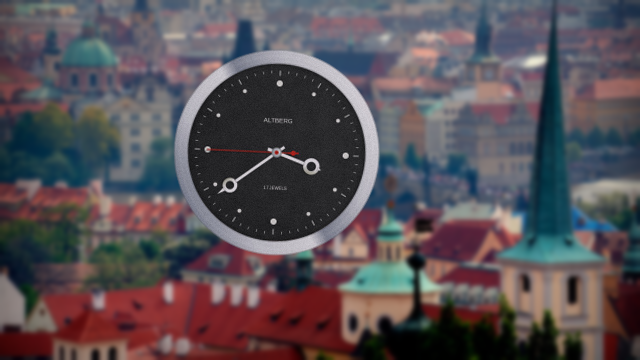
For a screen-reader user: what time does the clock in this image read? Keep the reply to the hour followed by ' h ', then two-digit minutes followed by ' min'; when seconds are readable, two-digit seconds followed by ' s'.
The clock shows 3 h 38 min 45 s
